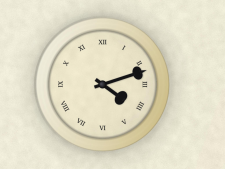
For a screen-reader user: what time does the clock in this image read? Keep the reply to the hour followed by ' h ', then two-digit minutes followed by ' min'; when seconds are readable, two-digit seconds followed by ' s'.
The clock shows 4 h 12 min
